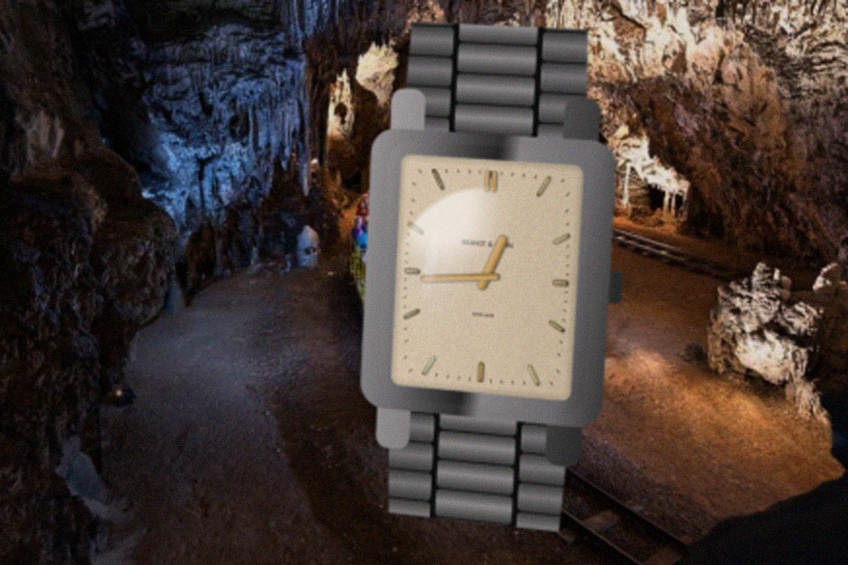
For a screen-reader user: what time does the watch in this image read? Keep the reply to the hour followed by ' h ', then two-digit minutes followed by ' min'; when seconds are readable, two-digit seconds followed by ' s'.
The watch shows 12 h 44 min
